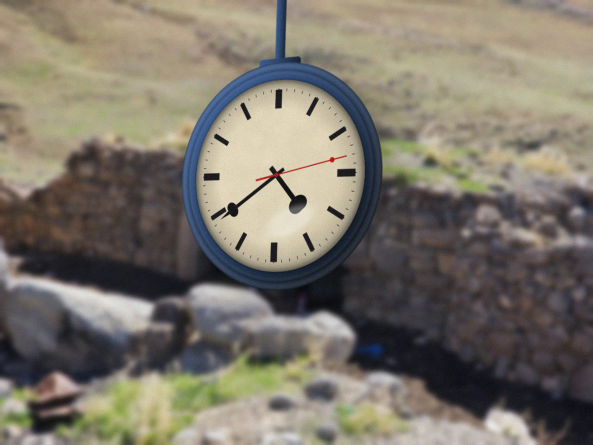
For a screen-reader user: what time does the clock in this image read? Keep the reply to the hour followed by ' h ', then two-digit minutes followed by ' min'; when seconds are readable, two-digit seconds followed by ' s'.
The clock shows 4 h 39 min 13 s
